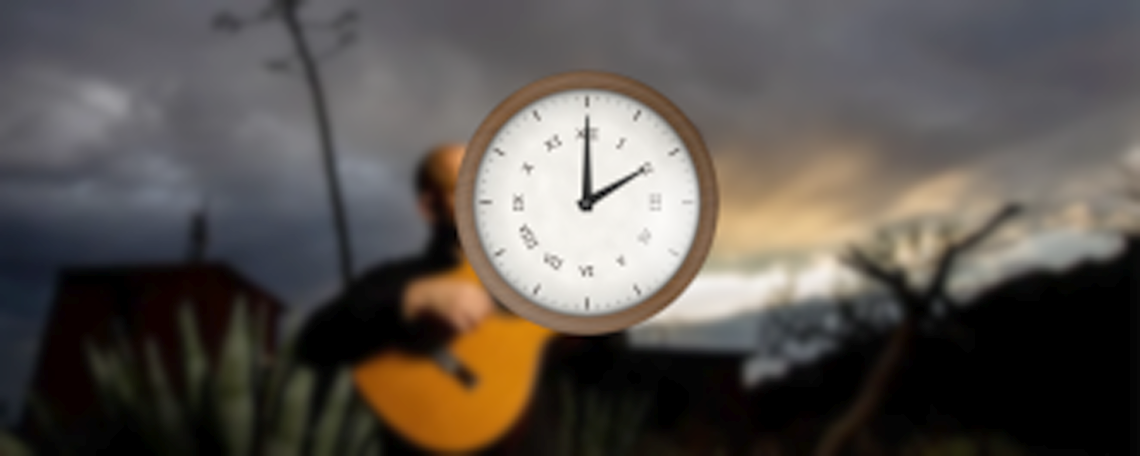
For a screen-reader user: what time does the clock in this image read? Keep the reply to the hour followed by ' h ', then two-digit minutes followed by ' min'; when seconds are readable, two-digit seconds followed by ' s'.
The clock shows 2 h 00 min
